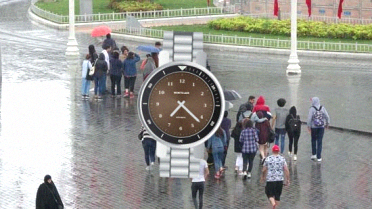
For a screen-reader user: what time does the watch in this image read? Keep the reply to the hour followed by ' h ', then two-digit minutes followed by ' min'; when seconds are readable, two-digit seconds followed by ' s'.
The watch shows 7 h 22 min
